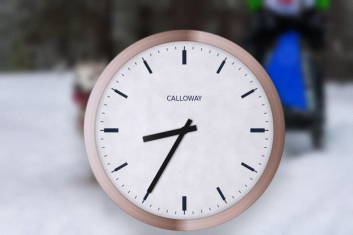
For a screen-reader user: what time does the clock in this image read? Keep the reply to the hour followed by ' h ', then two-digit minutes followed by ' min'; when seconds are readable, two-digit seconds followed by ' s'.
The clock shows 8 h 35 min
